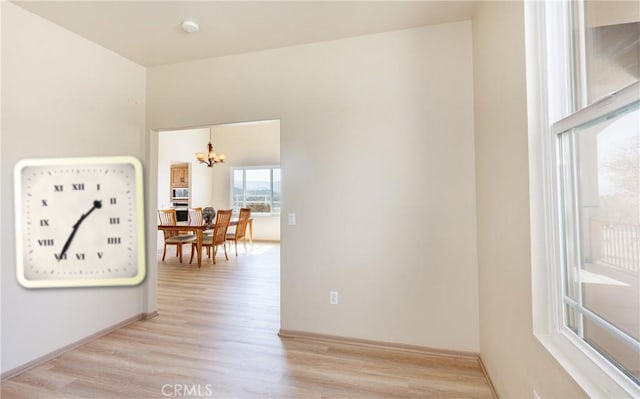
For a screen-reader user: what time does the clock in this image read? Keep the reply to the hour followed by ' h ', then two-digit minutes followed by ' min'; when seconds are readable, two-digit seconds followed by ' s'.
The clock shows 1 h 35 min
